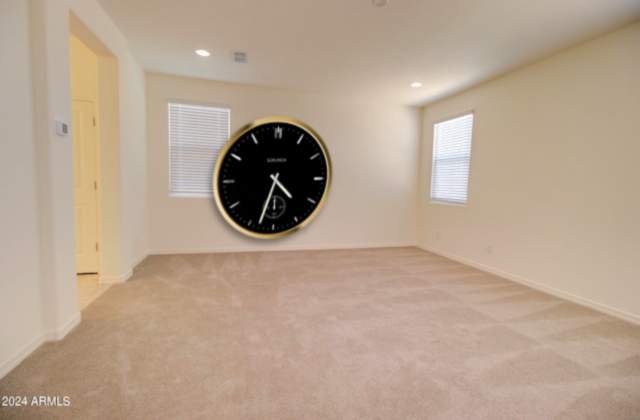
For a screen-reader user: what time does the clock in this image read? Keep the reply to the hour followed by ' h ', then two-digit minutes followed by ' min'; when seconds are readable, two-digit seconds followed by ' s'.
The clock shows 4 h 33 min
